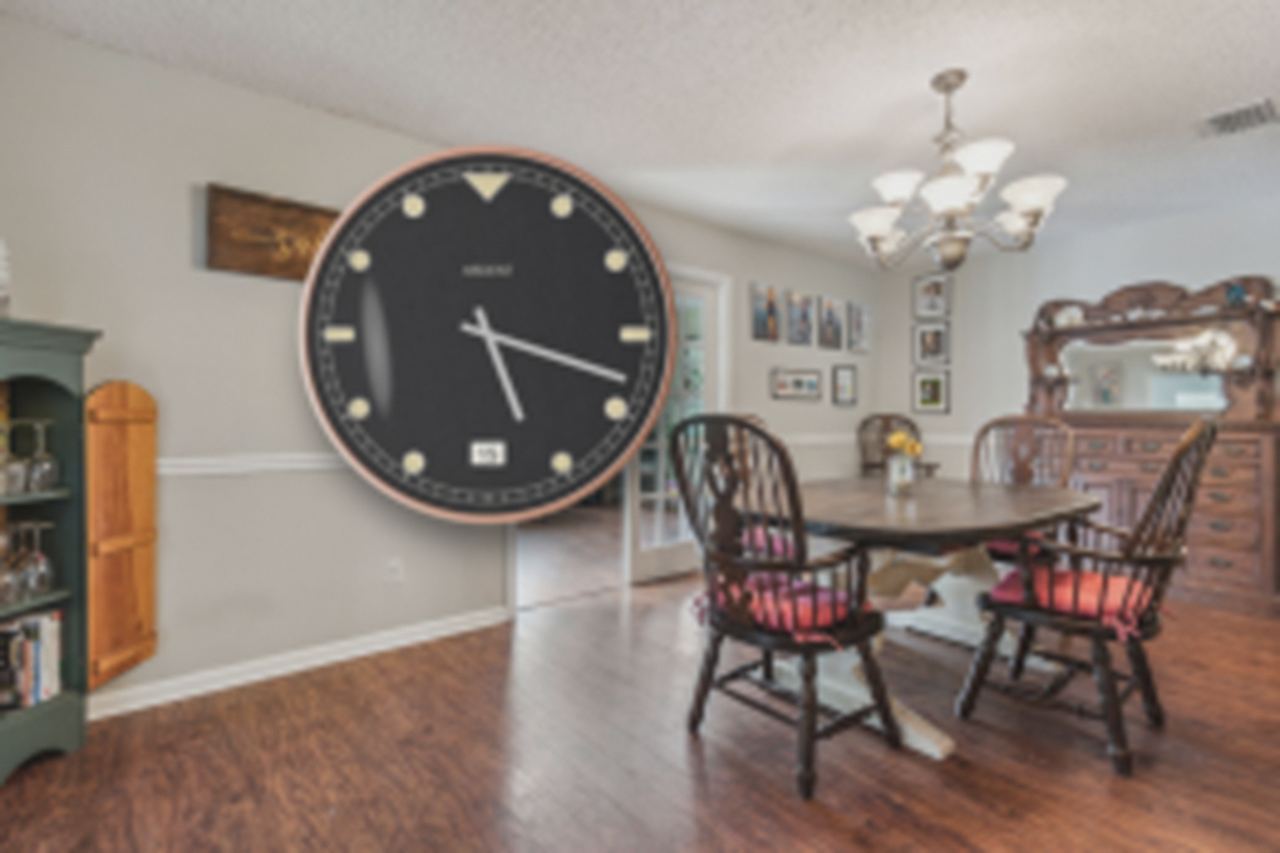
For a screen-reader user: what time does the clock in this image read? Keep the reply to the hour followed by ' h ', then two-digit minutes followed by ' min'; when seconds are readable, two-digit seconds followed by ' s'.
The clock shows 5 h 18 min
